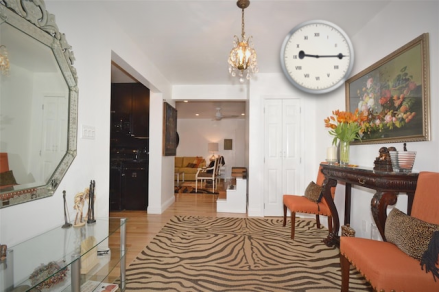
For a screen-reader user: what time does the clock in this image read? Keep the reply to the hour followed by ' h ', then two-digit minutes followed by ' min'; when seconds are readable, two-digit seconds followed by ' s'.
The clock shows 9 h 15 min
